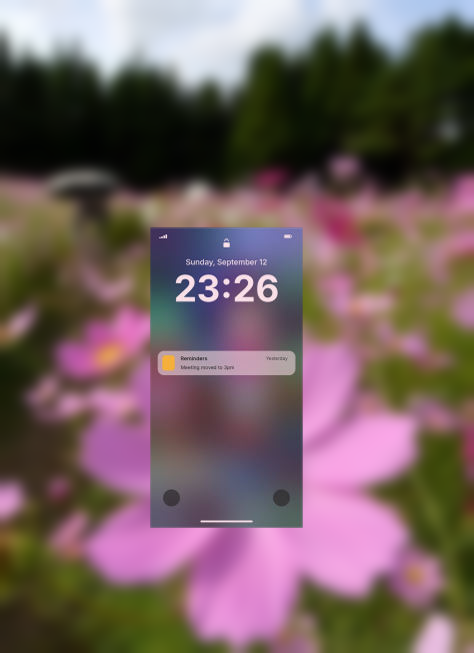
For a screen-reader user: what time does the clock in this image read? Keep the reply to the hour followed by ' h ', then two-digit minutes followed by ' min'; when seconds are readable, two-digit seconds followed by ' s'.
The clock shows 23 h 26 min
